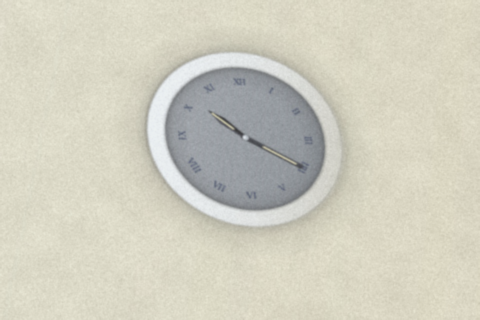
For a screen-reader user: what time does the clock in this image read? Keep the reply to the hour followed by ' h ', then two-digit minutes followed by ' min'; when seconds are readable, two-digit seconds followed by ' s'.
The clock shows 10 h 20 min
